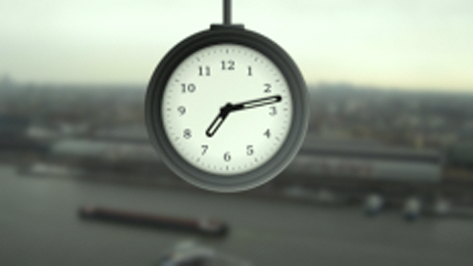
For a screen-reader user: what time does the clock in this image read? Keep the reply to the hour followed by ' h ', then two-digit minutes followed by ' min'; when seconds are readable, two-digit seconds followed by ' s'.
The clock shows 7 h 13 min
